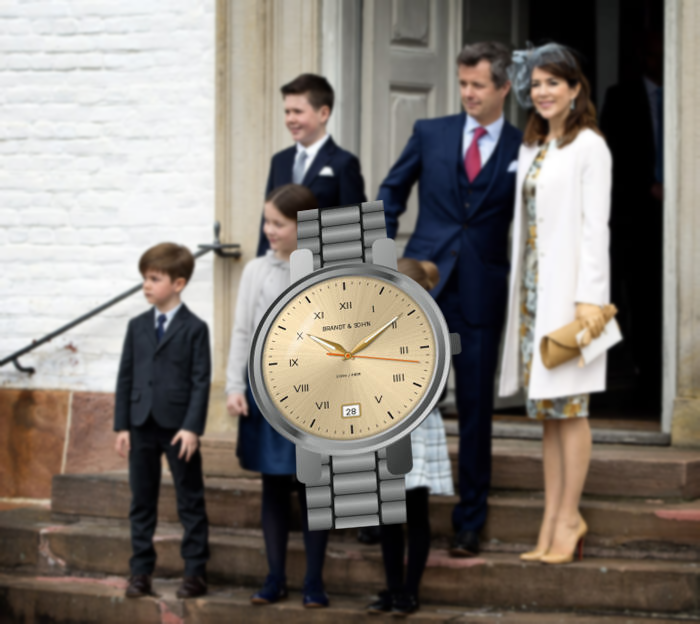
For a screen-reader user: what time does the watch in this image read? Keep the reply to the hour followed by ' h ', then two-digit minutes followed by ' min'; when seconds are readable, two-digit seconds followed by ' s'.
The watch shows 10 h 09 min 17 s
